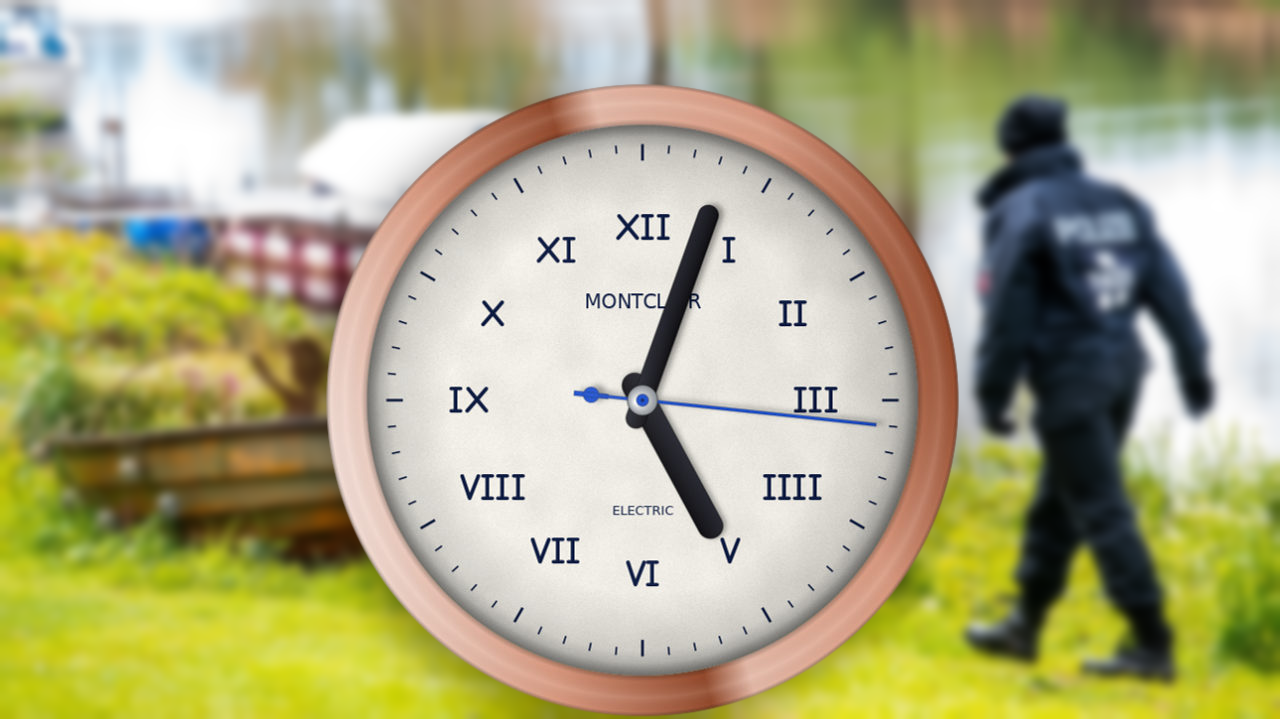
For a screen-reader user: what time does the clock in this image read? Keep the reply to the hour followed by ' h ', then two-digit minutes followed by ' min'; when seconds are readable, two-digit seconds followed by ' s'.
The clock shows 5 h 03 min 16 s
